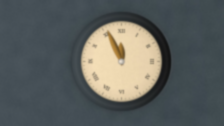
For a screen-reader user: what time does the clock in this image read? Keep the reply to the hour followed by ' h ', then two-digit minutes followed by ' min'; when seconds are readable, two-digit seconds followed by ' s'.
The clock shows 11 h 56 min
